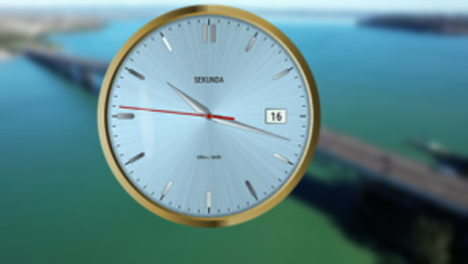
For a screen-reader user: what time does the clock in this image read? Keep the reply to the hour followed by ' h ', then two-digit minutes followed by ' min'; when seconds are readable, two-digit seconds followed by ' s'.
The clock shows 10 h 17 min 46 s
